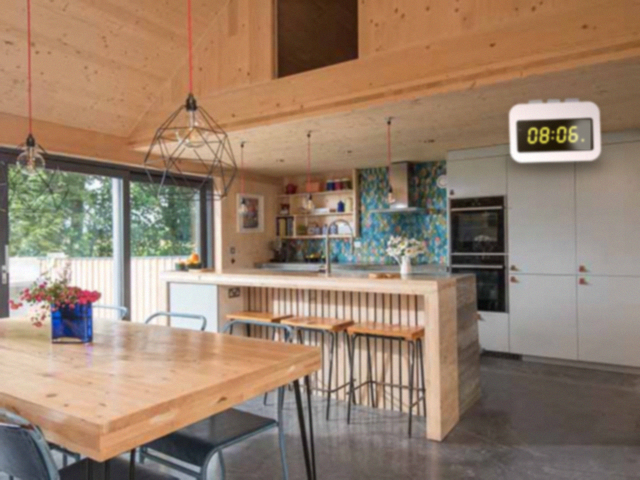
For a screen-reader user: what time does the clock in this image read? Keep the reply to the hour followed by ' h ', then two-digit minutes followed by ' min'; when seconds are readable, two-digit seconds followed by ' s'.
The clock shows 8 h 06 min
